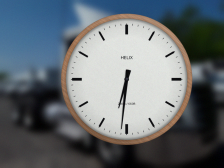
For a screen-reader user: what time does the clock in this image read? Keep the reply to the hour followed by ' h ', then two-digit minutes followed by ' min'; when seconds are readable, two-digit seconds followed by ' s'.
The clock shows 6 h 31 min
